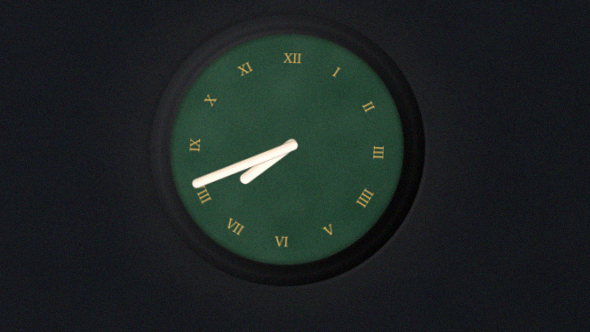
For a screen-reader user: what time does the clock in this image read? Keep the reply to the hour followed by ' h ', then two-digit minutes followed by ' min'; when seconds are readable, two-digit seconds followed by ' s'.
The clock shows 7 h 41 min
